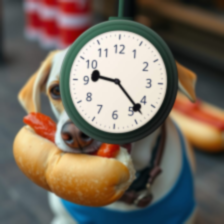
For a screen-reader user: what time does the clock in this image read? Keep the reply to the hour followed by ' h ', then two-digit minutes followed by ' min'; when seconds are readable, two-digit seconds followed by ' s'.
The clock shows 9 h 23 min
